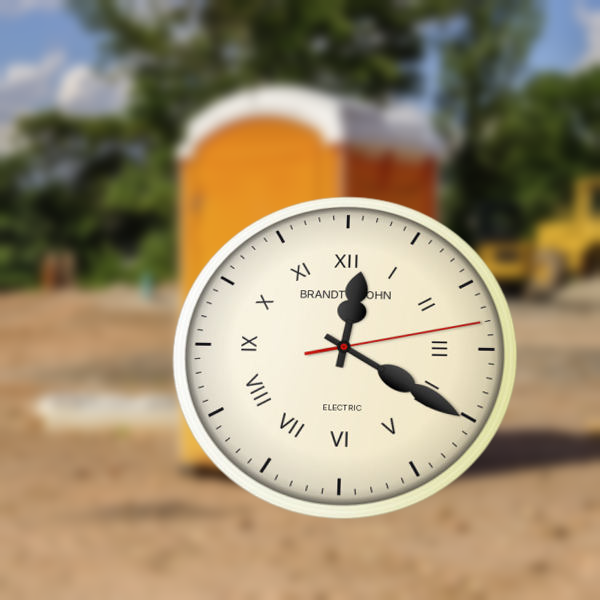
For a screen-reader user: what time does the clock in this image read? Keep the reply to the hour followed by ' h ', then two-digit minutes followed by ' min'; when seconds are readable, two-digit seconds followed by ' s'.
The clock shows 12 h 20 min 13 s
